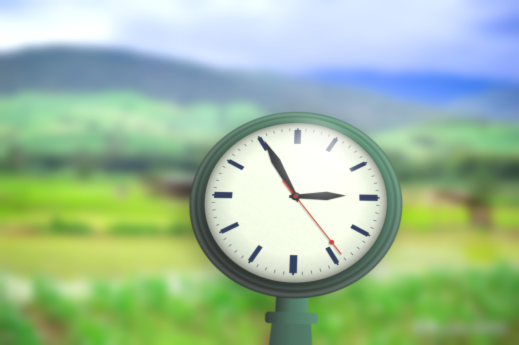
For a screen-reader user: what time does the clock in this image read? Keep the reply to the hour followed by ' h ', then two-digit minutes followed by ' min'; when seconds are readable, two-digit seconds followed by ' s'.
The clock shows 2 h 55 min 24 s
